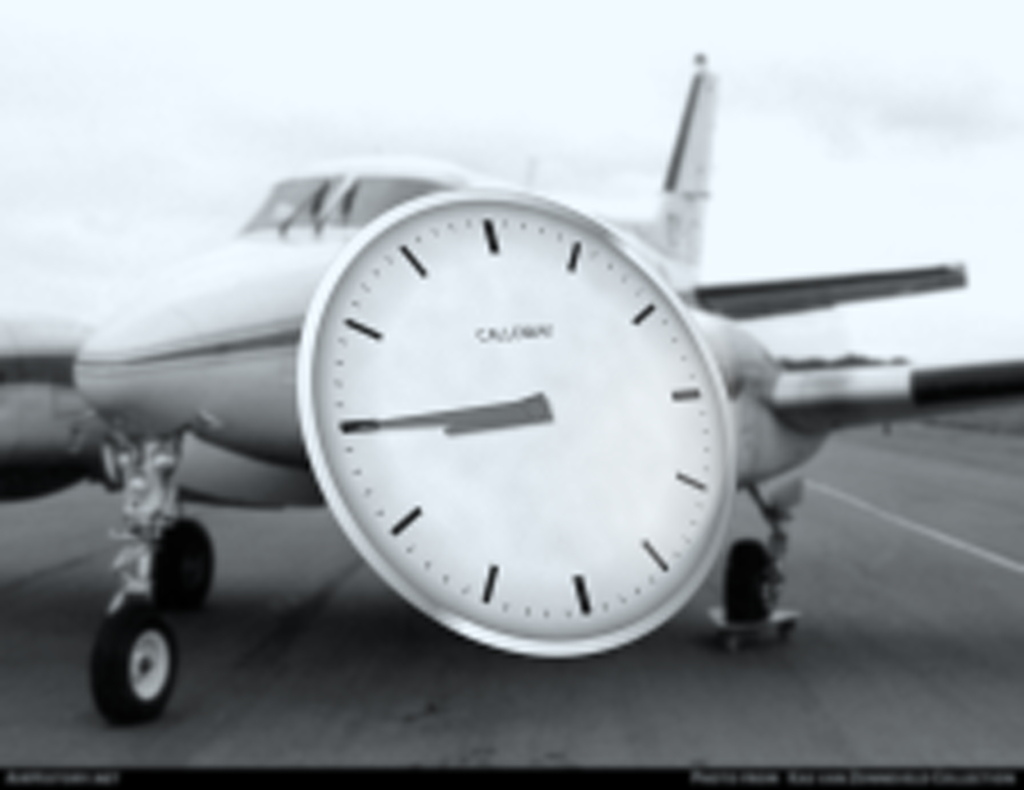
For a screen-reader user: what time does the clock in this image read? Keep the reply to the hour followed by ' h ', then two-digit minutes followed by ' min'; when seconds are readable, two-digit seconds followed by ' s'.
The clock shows 8 h 45 min
